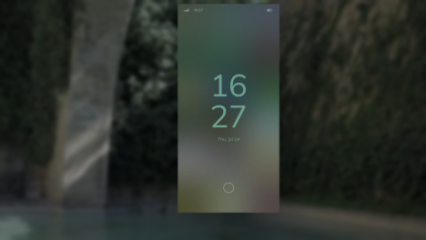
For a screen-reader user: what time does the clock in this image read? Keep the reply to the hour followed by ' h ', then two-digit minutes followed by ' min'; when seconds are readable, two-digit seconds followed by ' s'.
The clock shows 16 h 27 min
